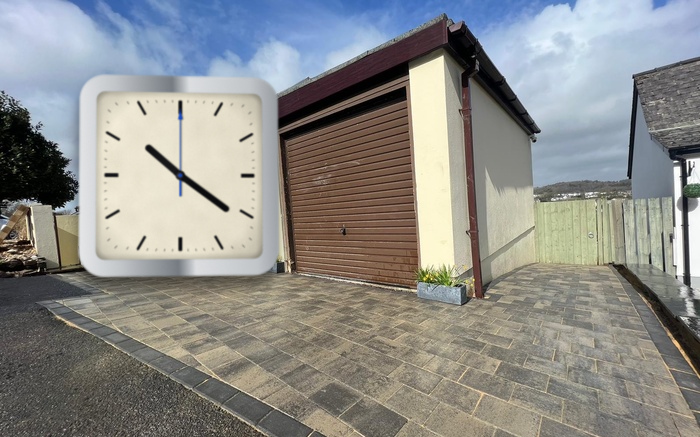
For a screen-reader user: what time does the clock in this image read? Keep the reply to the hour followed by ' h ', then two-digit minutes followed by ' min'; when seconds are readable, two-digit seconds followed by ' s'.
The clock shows 10 h 21 min 00 s
